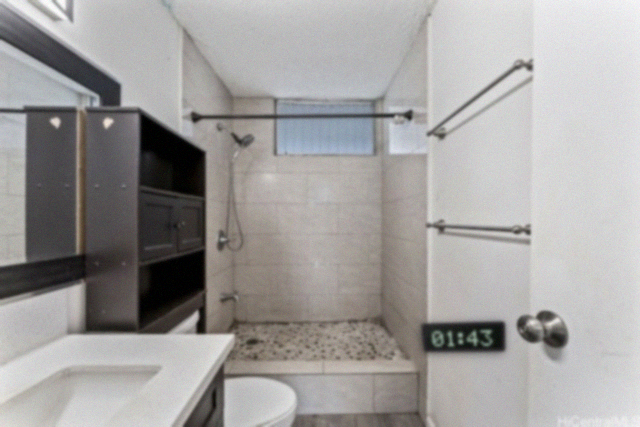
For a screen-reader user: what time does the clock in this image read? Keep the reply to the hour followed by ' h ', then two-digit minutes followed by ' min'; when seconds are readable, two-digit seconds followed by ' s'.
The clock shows 1 h 43 min
